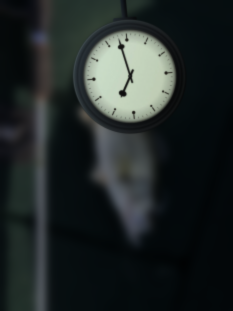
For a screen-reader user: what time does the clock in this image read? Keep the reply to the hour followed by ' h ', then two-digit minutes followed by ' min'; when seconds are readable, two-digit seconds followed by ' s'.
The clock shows 6 h 58 min
